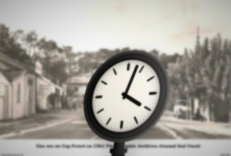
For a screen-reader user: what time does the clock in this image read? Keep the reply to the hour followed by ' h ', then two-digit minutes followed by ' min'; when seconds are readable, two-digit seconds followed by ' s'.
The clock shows 4 h 03 min
